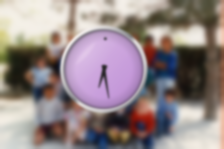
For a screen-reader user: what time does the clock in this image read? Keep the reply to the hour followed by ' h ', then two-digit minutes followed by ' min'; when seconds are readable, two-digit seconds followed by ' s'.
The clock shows 6 h 28 min
